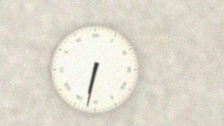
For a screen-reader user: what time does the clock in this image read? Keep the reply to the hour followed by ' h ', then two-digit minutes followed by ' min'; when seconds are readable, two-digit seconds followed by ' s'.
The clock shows 6 h 32 min
